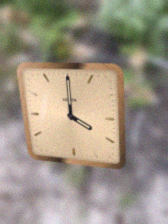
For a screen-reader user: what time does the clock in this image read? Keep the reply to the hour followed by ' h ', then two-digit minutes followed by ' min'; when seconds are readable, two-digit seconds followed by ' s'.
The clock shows 4 h 00 min
